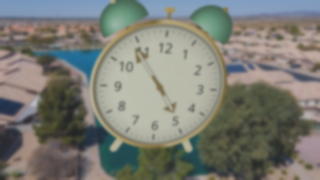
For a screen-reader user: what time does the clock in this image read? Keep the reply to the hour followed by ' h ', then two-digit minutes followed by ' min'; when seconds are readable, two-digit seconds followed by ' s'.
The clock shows 4 h 54 min
